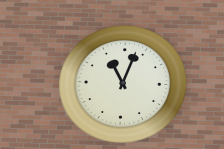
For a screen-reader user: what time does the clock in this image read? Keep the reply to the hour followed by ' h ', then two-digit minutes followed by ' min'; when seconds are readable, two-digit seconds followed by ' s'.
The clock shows 11 h 03 min
